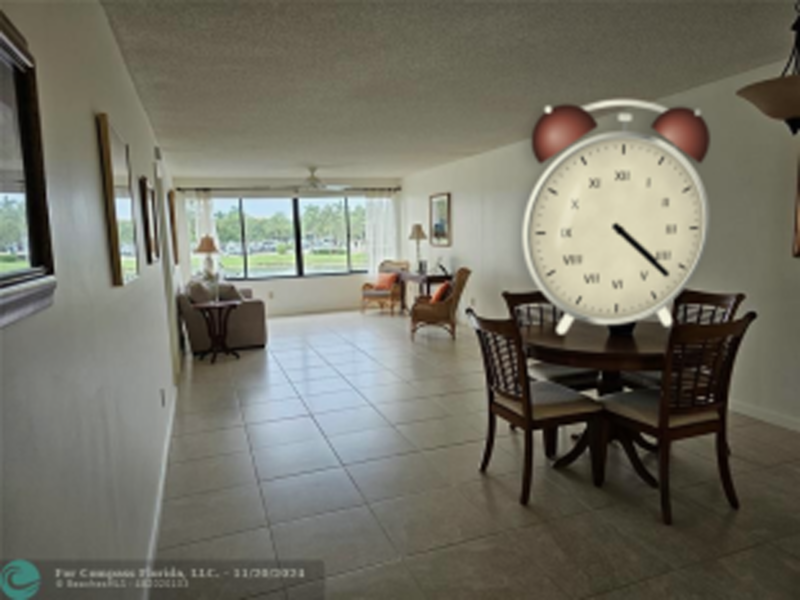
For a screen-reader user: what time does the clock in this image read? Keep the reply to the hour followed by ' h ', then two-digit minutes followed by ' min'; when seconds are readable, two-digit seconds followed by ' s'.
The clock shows 4 h 22 min
